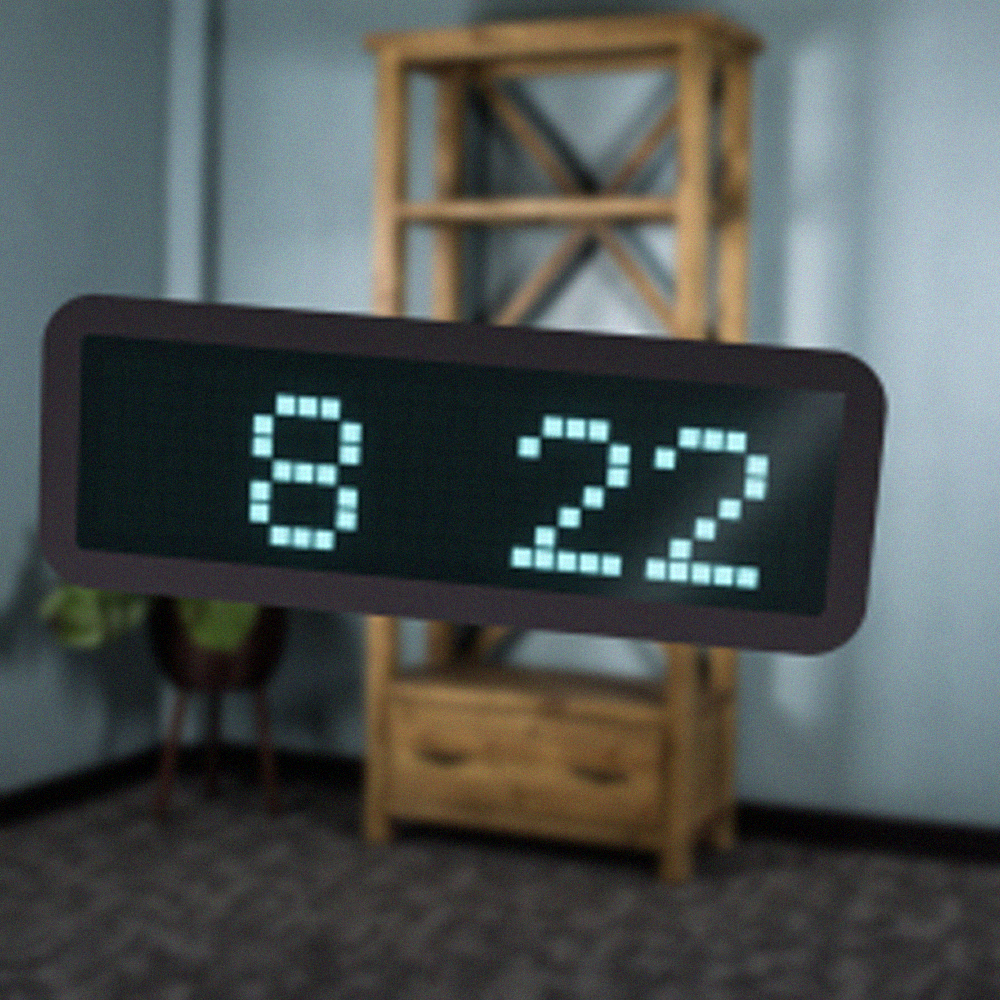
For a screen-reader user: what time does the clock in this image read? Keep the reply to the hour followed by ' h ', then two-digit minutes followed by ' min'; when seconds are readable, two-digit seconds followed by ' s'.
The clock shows 8 h 22 min
